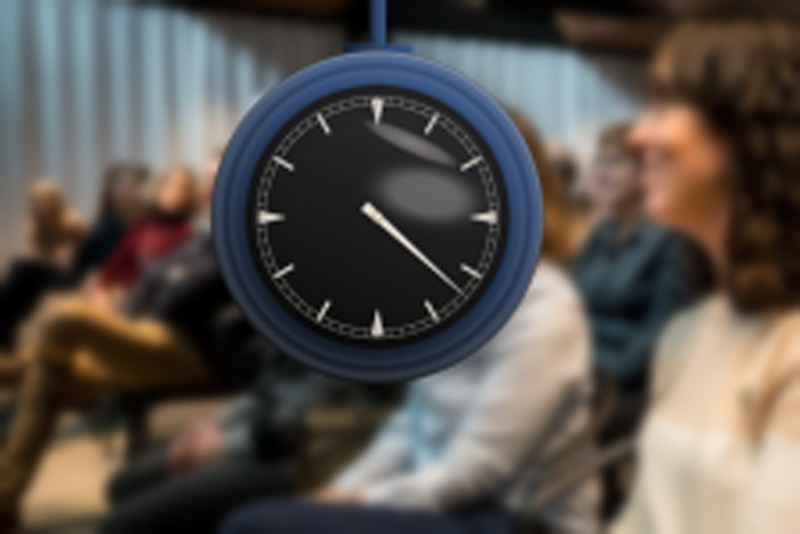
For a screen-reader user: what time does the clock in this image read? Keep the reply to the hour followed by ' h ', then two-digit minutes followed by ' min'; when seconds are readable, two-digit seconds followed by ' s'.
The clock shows 4 h 22 min
